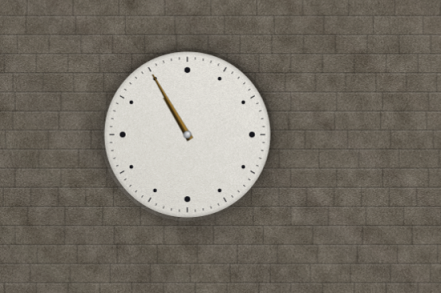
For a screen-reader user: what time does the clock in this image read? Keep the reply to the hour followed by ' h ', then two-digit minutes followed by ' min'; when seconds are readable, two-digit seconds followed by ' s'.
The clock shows 10 h 55 min
